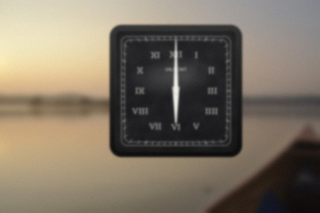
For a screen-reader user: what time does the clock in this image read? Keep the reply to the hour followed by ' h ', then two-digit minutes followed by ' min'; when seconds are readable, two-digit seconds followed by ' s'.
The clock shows 6 h 00 min
